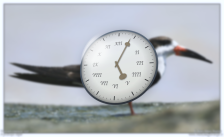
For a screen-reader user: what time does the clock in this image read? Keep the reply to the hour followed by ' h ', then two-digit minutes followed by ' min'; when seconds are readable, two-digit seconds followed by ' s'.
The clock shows 5 h 04 min
